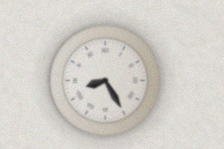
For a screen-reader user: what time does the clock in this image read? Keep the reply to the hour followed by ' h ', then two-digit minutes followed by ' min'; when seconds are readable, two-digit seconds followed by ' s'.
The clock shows 8 h 25 min
